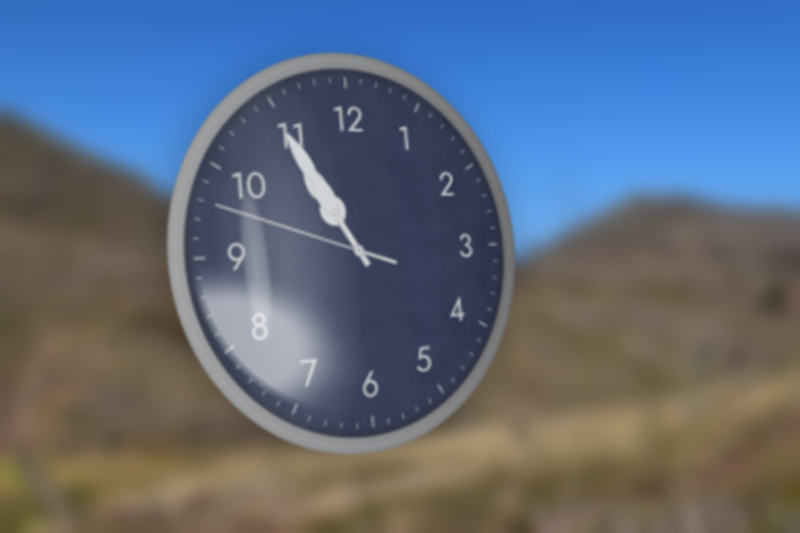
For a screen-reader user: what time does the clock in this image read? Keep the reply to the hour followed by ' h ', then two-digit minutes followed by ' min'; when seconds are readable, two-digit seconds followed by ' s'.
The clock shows 10 h 54 min 48 s
